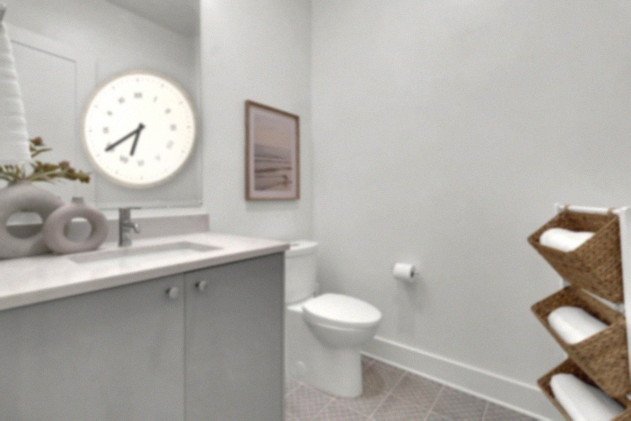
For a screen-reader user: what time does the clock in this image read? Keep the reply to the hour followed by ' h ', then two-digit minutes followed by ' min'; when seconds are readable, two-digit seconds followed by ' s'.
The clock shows 6 h 40 min
